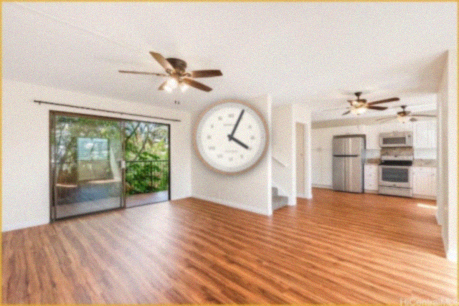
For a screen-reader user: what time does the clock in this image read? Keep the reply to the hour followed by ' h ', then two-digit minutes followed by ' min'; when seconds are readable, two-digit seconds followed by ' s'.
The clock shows 4 h 04 min
